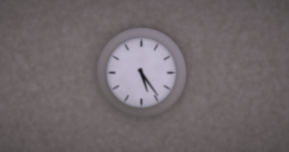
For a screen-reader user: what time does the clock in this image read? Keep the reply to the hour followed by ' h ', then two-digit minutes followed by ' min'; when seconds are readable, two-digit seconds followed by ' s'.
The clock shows 5 h 24 min
